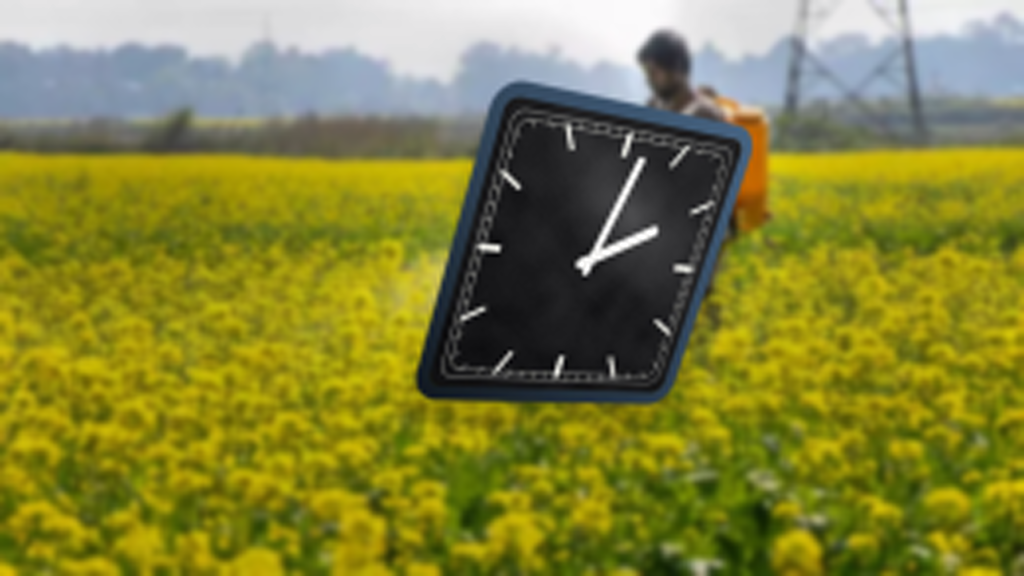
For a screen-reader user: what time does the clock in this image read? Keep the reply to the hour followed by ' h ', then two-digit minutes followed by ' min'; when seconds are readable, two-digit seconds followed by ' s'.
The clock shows 2 h 02 min
